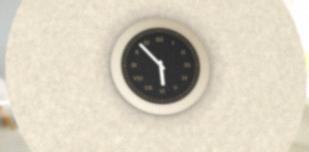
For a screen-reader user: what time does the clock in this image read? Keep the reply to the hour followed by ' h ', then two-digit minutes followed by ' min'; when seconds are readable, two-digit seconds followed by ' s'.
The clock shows 5 h 53 min
